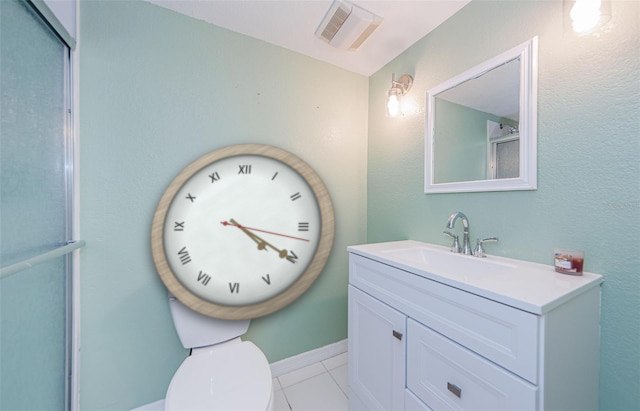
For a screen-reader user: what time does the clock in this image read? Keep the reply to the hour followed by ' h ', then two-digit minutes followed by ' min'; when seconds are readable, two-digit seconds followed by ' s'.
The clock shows 4 h 20 min 17 s
